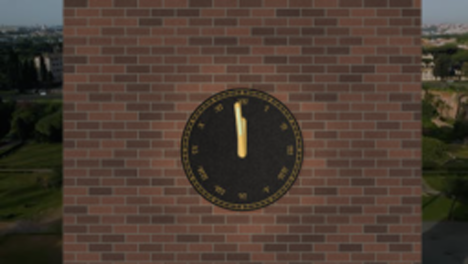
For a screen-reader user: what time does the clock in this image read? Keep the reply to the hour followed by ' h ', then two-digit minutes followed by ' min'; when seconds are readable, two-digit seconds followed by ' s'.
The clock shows 11 h 59 min
